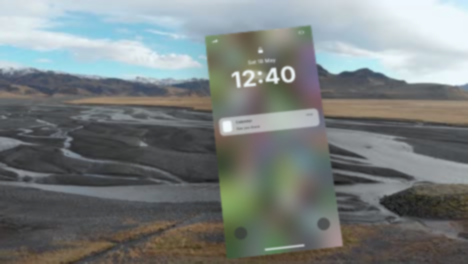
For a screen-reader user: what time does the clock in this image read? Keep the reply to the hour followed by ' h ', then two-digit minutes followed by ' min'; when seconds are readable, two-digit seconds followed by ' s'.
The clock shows 12 h 40 min
